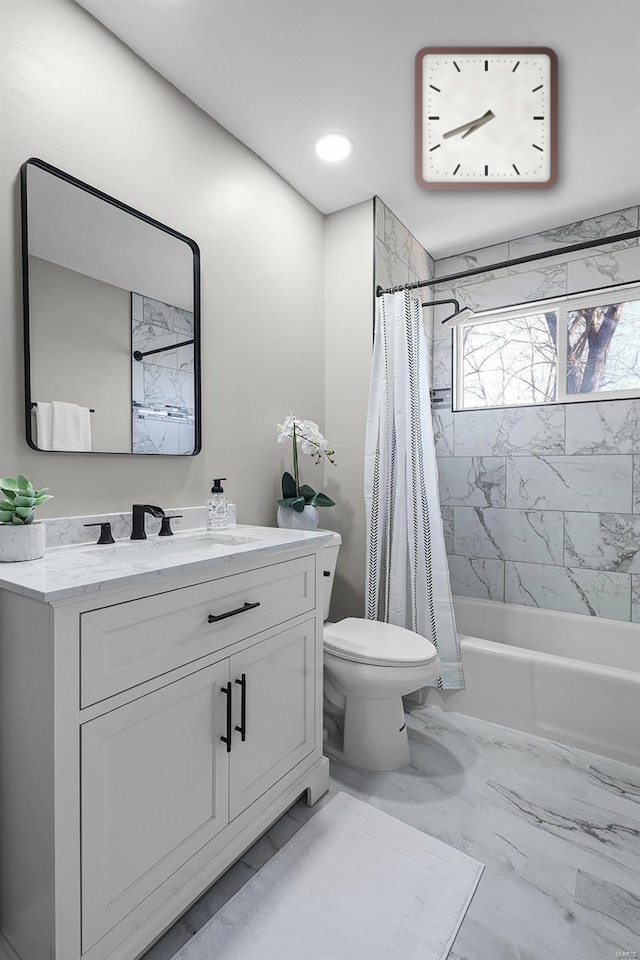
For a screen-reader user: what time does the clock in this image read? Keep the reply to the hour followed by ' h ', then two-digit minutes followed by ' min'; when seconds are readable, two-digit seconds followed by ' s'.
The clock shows 7 h 41 min
